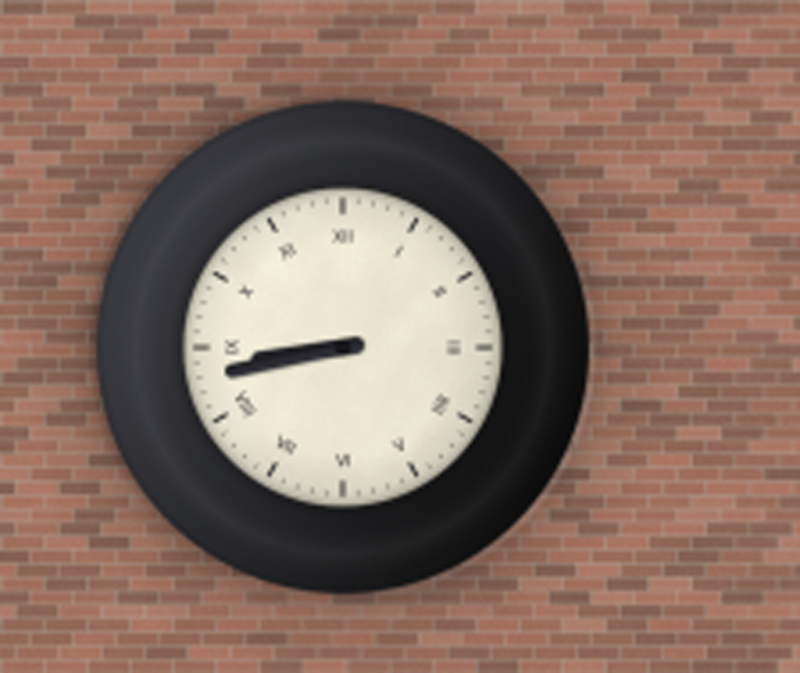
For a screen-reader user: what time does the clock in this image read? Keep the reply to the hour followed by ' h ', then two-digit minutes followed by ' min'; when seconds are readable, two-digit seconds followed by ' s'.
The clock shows 8 h 43 min
